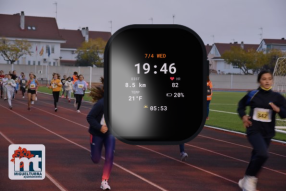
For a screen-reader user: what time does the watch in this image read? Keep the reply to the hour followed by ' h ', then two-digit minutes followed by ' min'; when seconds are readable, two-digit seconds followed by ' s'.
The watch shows 19 h 46 min
